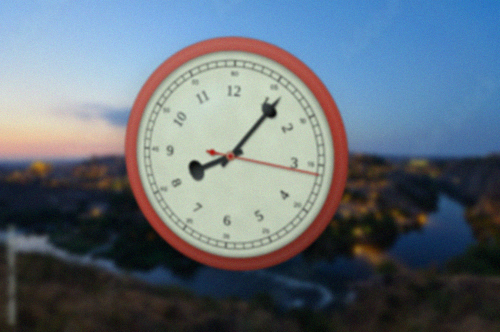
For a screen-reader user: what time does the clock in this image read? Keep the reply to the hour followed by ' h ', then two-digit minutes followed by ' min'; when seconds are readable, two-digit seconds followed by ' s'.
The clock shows 8 h 06 min 16 s
